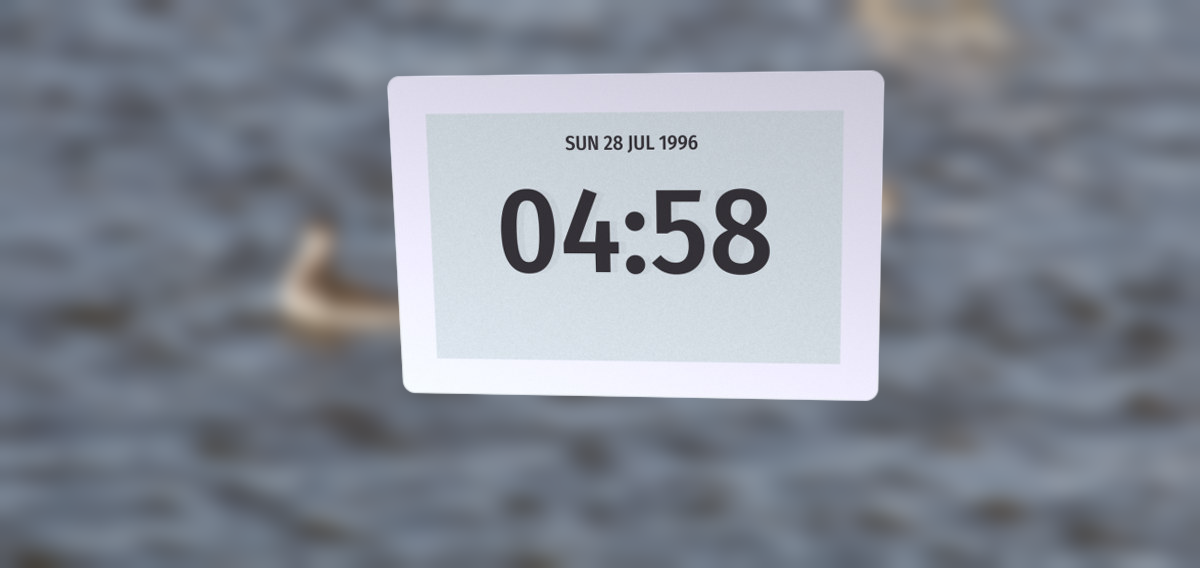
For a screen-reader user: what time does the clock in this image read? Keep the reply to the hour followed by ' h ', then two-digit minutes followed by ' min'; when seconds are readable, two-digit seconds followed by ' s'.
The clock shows 4 h 58 min
